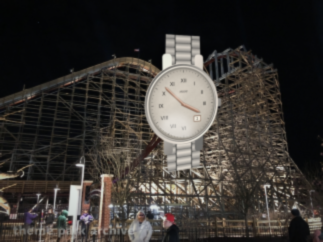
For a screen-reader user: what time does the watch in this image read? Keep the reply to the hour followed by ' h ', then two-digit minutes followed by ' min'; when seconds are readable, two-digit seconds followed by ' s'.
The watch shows 3 h 52 min
